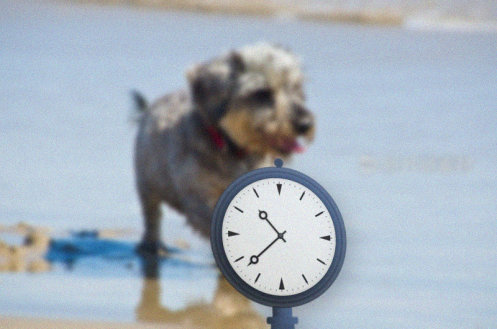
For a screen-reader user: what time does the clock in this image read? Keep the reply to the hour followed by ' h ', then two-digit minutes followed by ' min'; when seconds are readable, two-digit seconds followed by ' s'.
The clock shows 10 h 38 min
